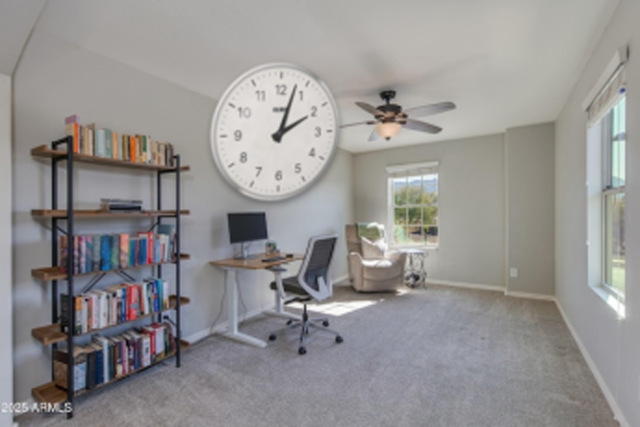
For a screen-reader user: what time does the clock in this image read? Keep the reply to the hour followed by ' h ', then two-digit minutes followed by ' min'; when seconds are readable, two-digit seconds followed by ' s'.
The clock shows 2 h 03 min
